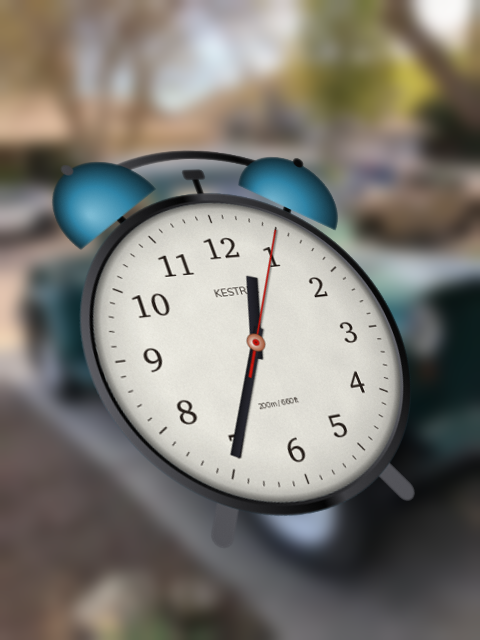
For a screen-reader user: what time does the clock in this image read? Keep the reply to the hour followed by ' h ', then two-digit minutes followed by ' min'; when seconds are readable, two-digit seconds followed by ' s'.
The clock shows 12 h 35 min 05 s
